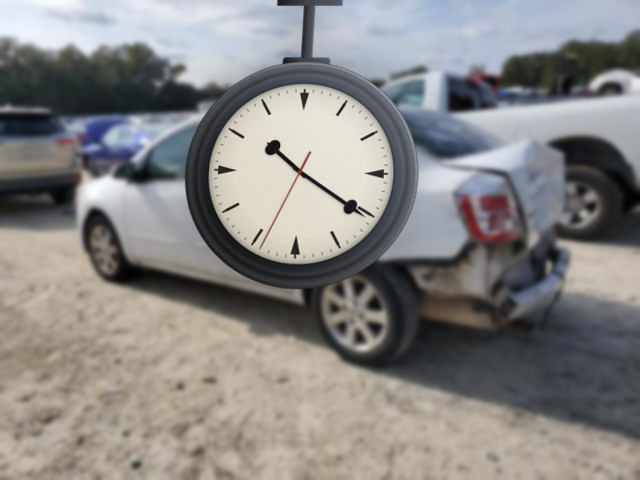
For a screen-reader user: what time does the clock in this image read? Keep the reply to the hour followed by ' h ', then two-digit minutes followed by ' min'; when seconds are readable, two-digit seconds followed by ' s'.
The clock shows 10 h 20 min 34 s
